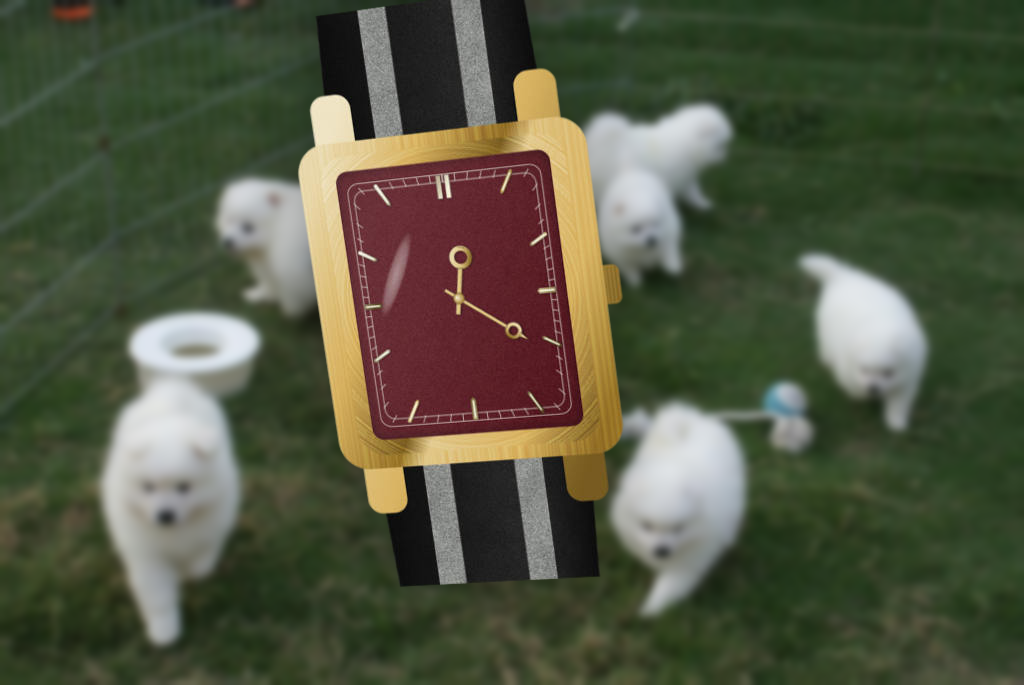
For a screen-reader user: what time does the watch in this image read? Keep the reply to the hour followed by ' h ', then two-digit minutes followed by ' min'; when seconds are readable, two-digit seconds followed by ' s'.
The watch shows 12 h 21 min
